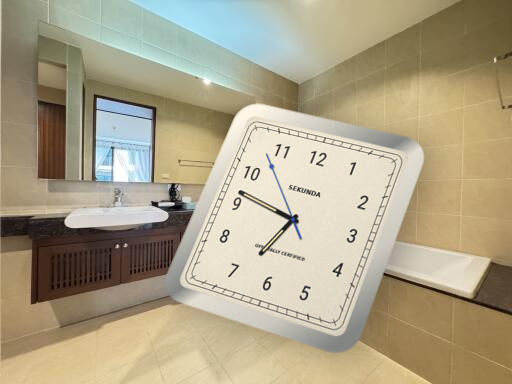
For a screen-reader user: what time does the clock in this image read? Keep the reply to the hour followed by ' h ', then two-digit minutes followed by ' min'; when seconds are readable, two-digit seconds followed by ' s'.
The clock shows 6 h 46 min 53 s
